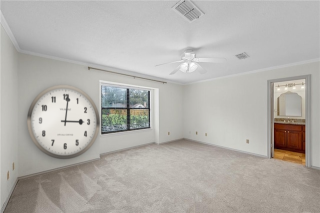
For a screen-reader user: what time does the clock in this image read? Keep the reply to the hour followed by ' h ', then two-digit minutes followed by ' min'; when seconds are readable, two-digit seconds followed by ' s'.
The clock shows 3 h 01 min
